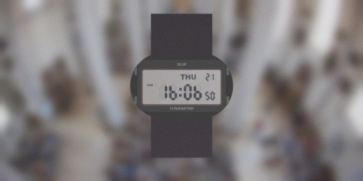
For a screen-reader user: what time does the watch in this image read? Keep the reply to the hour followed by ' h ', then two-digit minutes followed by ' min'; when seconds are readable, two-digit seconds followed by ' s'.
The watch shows 16 h 06 min
